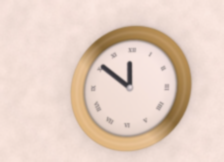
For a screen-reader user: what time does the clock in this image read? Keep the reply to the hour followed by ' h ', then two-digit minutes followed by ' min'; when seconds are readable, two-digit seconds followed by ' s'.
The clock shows 11 h 51 min
